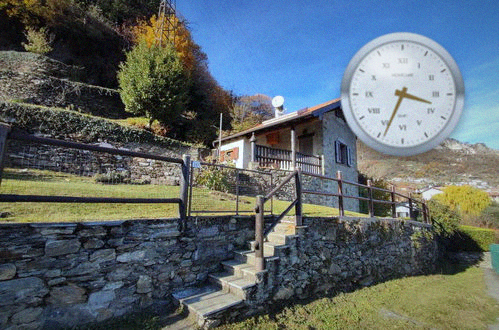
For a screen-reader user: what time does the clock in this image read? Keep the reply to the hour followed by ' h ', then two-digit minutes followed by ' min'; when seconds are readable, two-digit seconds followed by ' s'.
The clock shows 3 h 34 min
